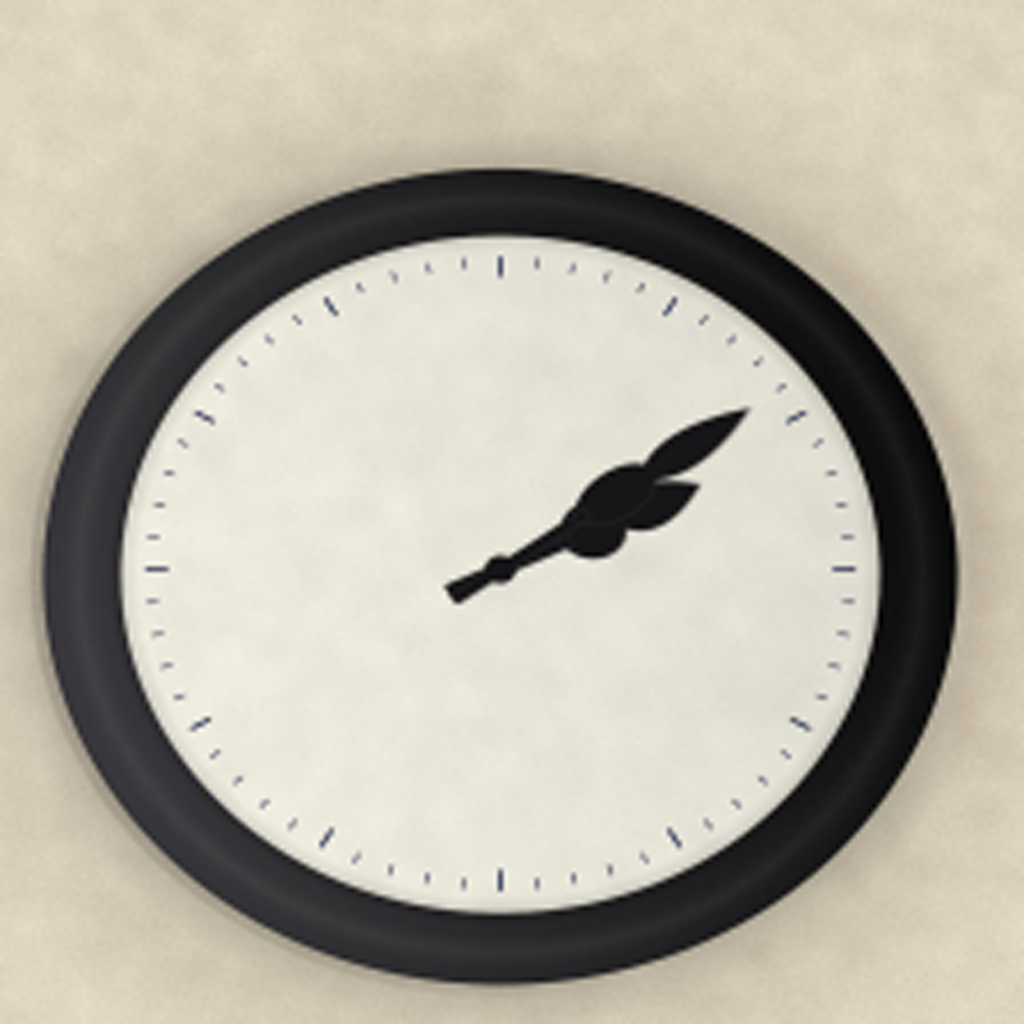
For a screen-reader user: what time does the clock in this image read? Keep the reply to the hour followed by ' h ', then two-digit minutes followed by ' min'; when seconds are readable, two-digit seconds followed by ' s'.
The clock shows 2 h 09 min
